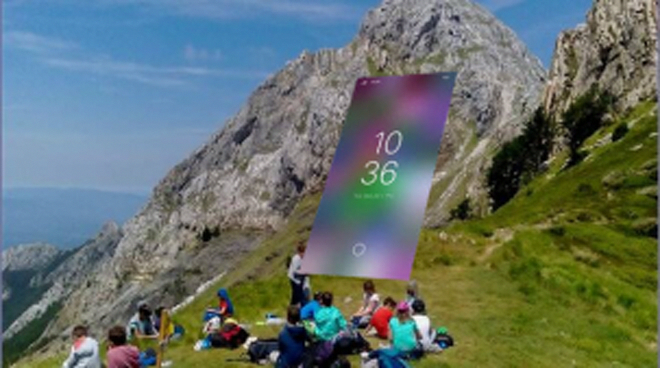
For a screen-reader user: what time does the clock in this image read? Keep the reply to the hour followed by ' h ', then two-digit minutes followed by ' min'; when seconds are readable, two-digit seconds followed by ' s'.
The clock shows 10 h 36 min
